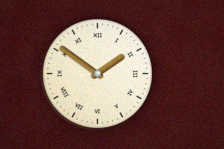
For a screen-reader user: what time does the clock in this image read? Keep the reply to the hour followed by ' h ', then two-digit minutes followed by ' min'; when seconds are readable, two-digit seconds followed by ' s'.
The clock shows 1 h 51 min
